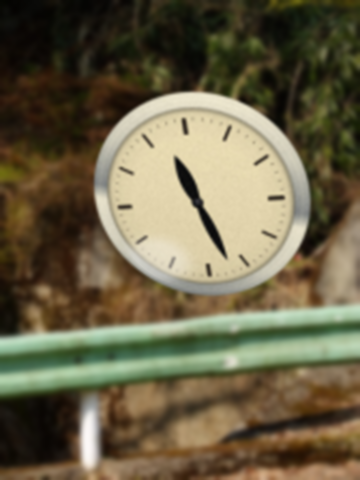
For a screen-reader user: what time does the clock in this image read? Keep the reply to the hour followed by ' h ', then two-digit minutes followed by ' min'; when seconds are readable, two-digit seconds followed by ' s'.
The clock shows 11 h 27 min
